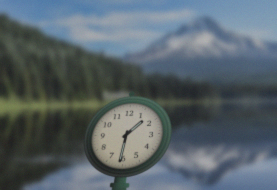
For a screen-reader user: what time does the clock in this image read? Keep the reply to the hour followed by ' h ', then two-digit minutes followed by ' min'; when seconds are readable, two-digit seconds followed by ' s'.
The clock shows 1 h 31 min
